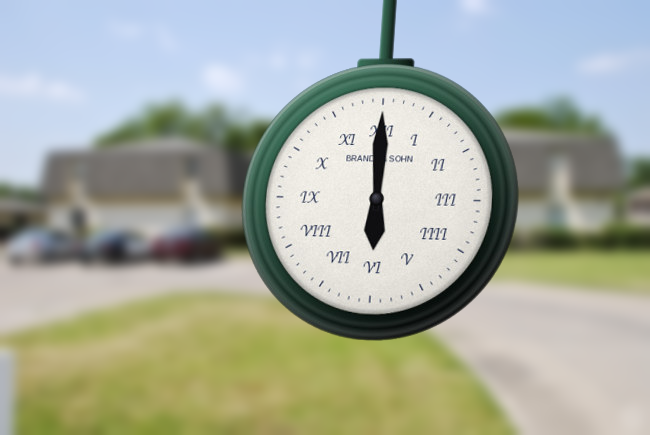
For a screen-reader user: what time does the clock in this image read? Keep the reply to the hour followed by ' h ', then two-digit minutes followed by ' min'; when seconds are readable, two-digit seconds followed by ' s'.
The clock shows 6 h 00 min
